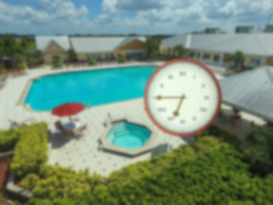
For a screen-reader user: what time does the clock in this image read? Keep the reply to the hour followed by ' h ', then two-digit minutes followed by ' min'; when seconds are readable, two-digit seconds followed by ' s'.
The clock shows 6 h 45 min
